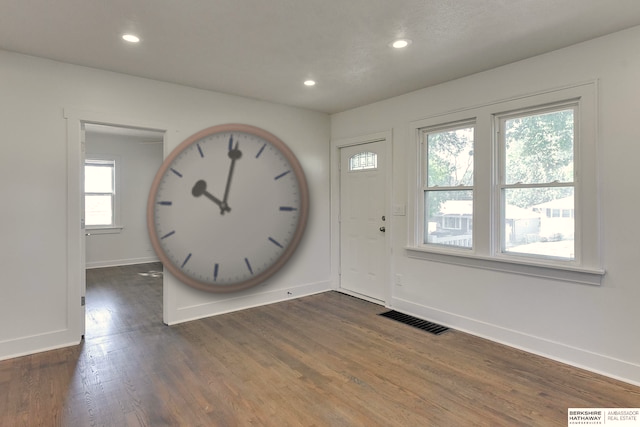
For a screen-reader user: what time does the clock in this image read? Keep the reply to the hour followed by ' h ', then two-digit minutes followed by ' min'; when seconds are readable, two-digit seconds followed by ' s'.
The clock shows 10 h 01 min
